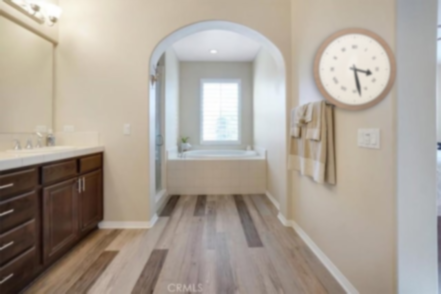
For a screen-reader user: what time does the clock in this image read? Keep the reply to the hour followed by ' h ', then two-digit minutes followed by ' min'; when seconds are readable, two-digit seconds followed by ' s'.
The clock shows 3 h 28 min
